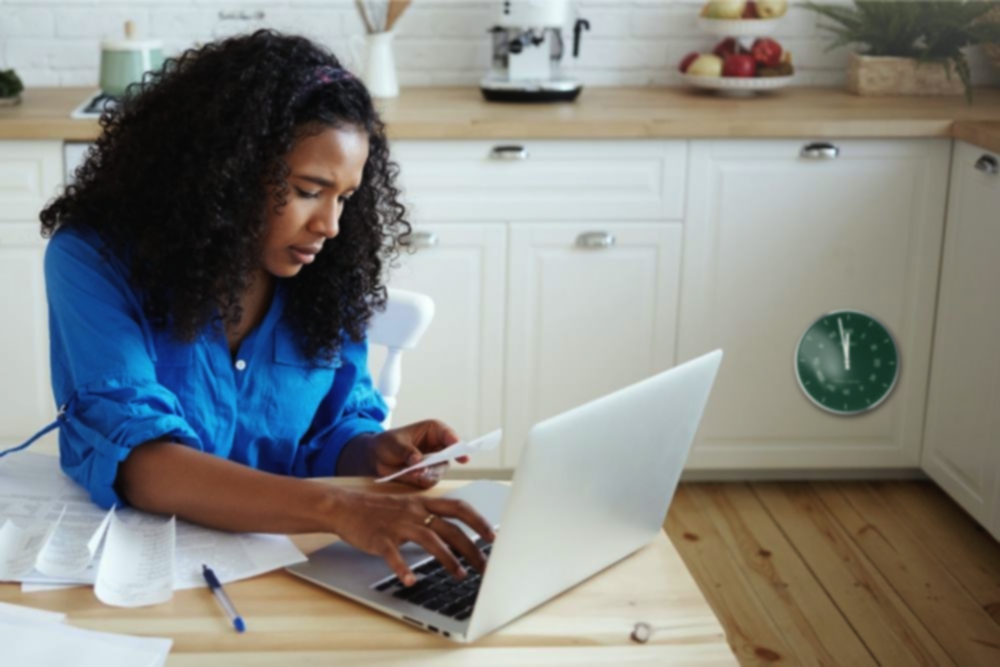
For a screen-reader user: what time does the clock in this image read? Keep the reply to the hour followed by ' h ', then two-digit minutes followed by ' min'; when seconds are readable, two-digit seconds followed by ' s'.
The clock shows 11 h 58 min
